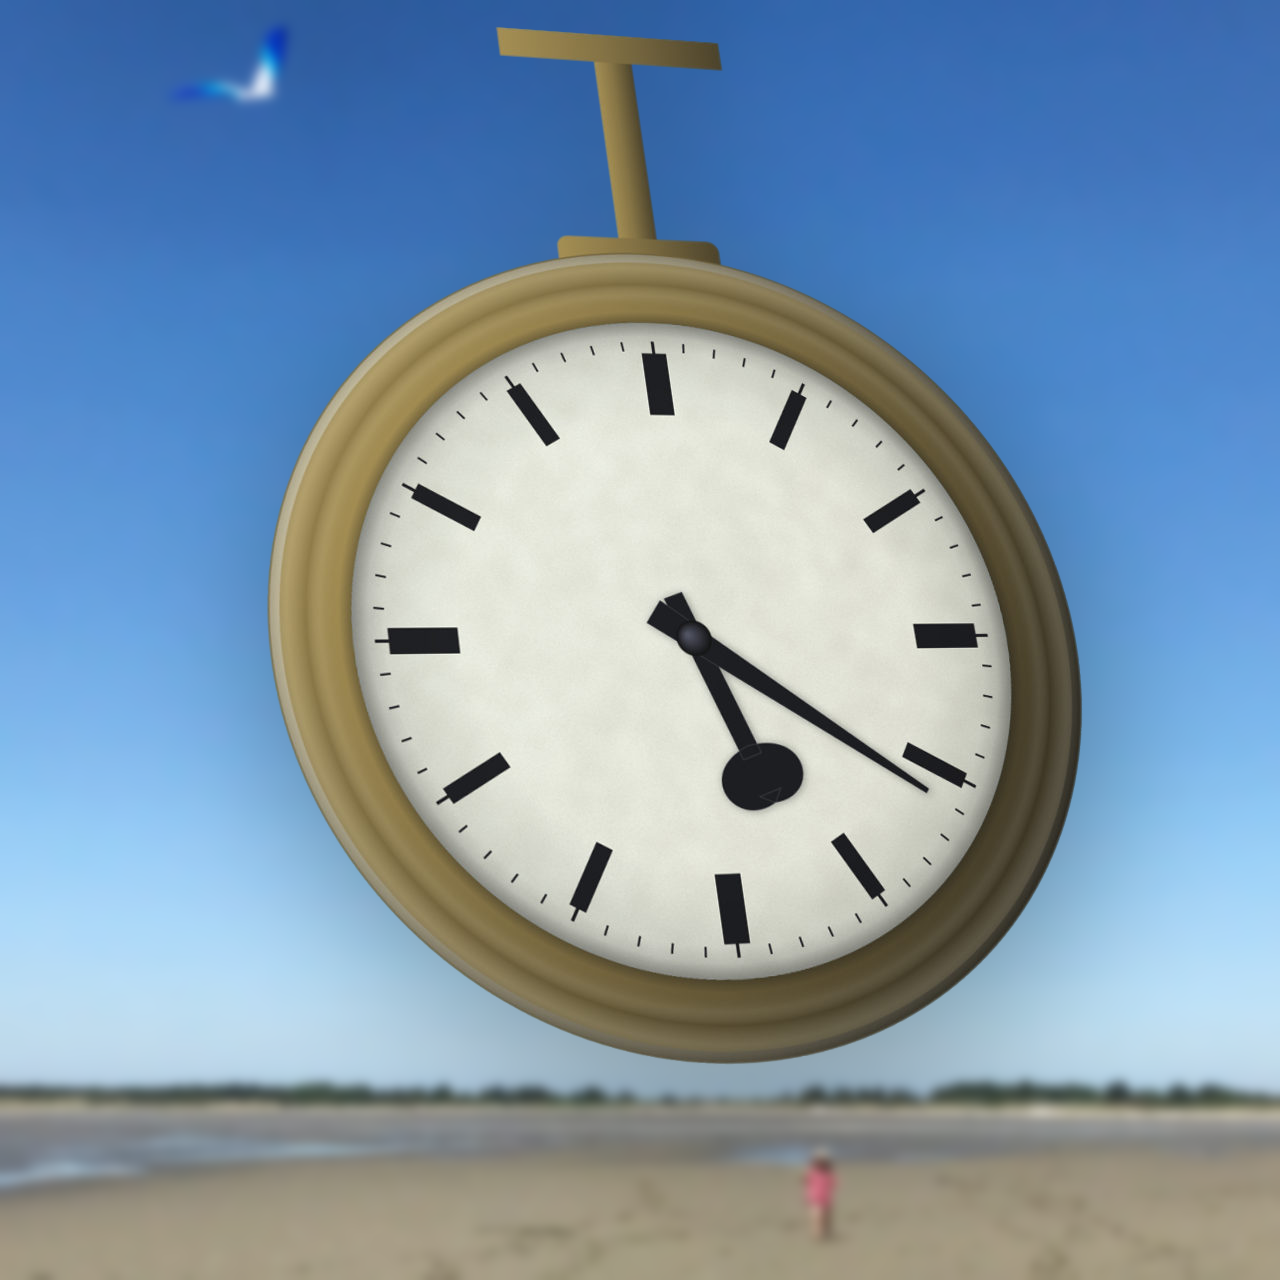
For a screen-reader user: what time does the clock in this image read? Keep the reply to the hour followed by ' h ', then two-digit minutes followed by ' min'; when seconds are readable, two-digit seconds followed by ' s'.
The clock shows 5 h 21 min
